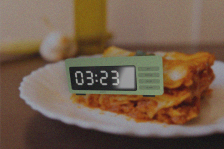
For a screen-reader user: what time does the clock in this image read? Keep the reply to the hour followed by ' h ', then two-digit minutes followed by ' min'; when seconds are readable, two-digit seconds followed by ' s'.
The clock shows 3 h 23 min
